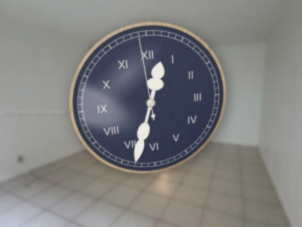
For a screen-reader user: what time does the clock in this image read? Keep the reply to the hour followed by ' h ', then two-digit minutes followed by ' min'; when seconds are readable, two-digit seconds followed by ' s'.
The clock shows 12 h 32 min 59 s
